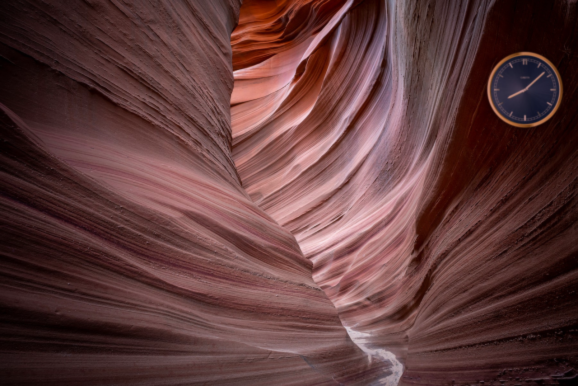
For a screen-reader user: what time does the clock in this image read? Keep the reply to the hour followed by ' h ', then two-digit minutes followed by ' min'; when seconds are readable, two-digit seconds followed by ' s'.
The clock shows 8 h 08 min
